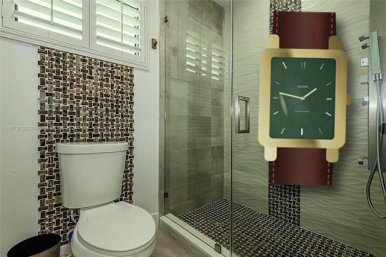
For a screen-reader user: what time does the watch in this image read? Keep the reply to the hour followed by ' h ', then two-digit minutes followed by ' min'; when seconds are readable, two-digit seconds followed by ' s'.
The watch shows 1 h 47 min
